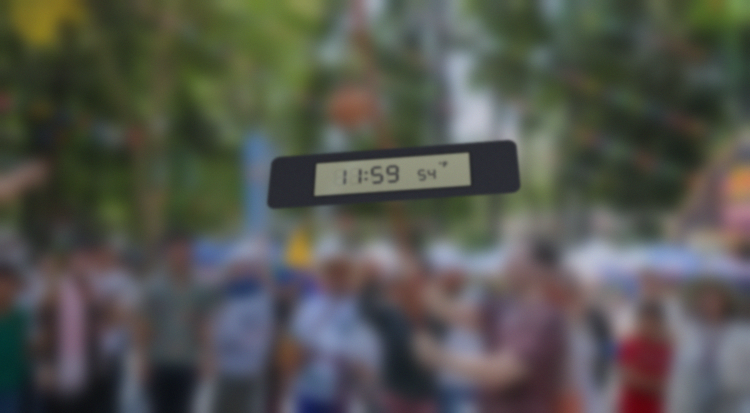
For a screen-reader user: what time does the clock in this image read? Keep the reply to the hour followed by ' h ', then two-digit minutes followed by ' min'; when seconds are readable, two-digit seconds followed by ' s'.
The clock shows 11 h 59 min
